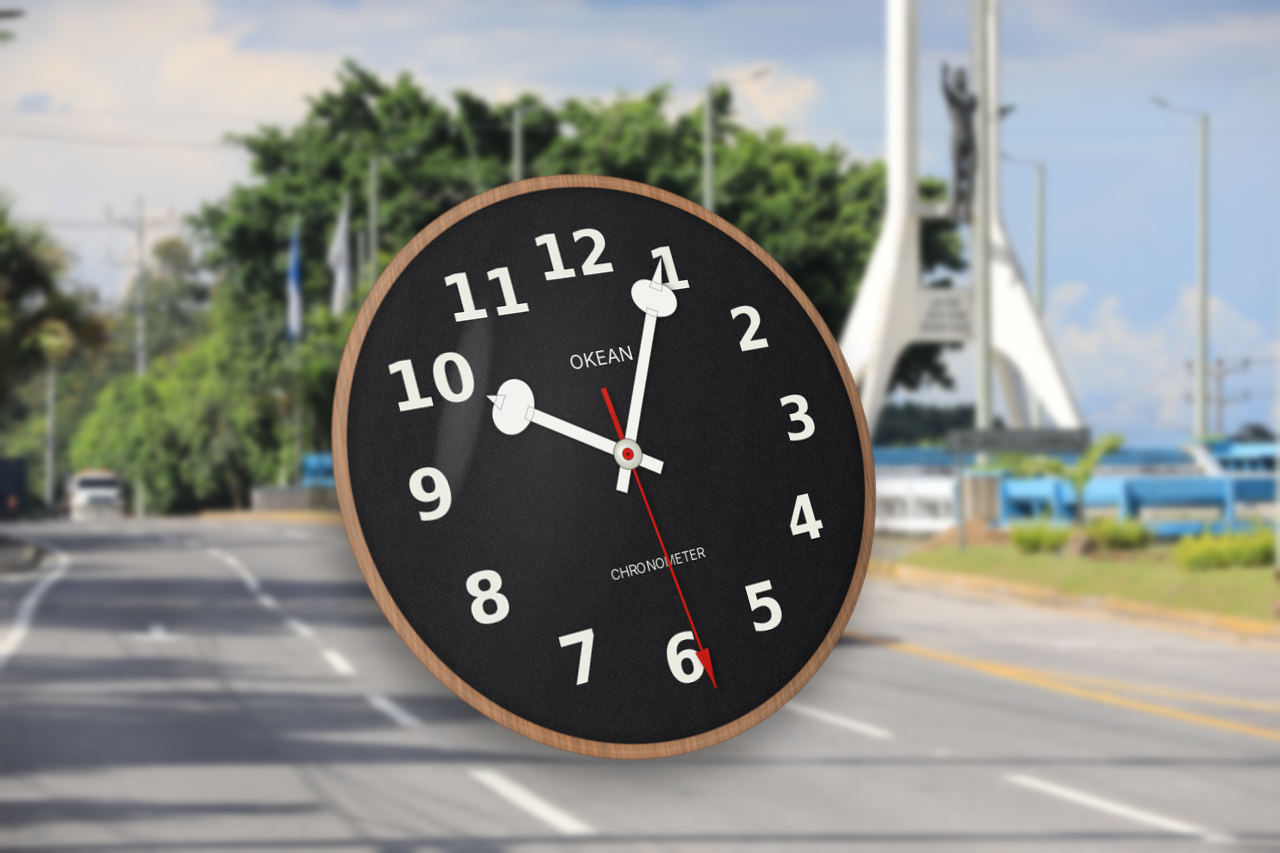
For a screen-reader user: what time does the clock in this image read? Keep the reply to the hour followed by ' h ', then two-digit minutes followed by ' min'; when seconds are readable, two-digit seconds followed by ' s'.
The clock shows 10 h 04 min 29 s
